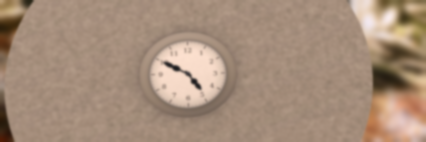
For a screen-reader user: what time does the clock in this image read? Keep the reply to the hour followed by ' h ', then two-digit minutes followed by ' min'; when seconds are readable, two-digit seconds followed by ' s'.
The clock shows 4 h 50 min
